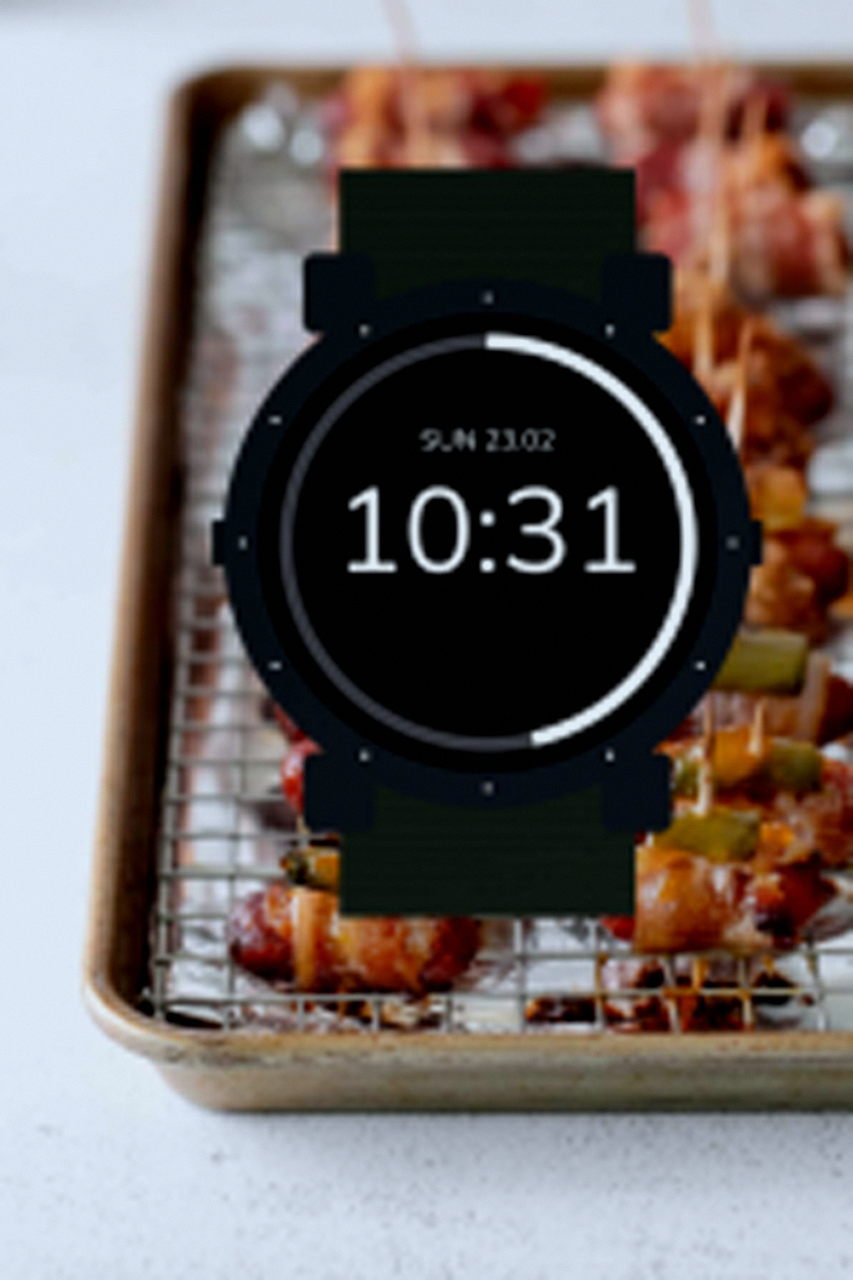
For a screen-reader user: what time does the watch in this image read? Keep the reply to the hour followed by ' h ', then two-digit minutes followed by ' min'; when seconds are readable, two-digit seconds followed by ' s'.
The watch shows 10 h 31 min
